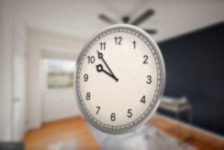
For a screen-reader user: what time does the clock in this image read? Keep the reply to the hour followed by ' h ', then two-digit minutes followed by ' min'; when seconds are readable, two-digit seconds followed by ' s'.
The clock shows 9 h 53 min
